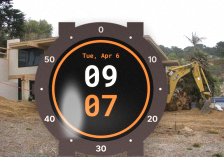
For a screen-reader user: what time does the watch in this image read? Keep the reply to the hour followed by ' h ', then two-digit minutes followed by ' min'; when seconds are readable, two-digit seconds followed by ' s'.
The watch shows 9 h 07 min
